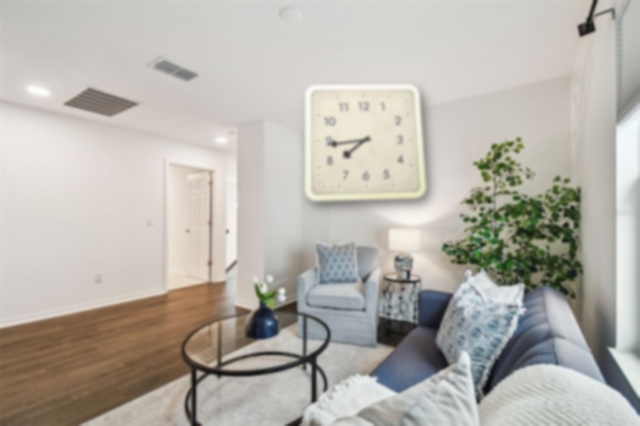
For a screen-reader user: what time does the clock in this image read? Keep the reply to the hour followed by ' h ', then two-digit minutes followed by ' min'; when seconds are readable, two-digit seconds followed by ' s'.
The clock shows 7 h 44 min
